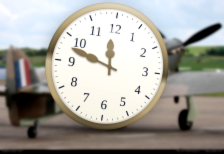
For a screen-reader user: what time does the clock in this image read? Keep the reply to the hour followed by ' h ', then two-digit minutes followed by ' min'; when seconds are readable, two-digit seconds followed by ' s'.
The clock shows 11 h 48 min
